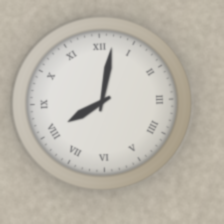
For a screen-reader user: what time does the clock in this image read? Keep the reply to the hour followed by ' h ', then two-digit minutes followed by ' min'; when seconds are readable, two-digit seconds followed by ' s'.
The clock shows 8 h 02 min
